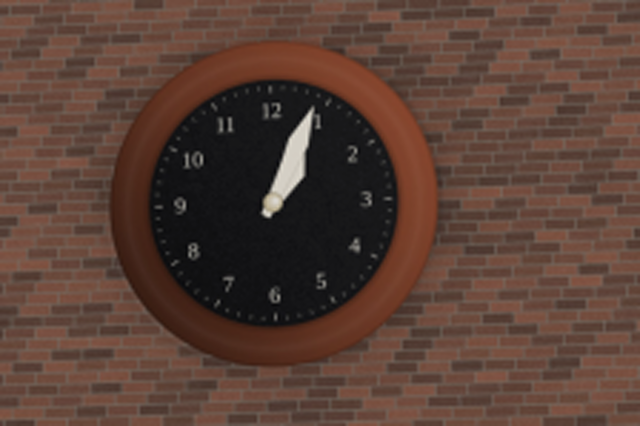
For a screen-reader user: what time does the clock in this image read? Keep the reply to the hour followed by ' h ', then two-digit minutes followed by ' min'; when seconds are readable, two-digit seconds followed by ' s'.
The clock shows 1 h 04 min
